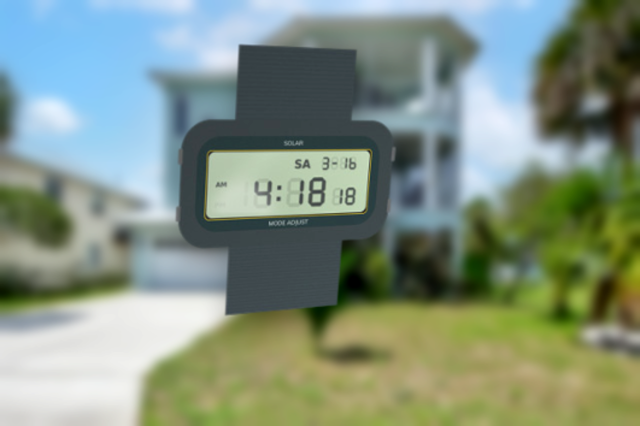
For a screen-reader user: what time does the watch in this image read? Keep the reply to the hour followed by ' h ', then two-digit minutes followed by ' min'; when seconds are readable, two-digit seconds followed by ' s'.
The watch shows 4 h 18 min 18 s
